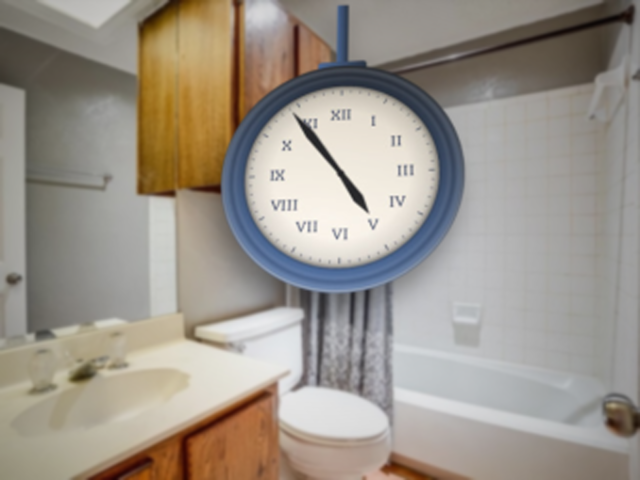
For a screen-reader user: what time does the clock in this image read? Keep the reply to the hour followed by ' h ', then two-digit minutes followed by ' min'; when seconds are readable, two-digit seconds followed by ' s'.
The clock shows 4 h 54 min
